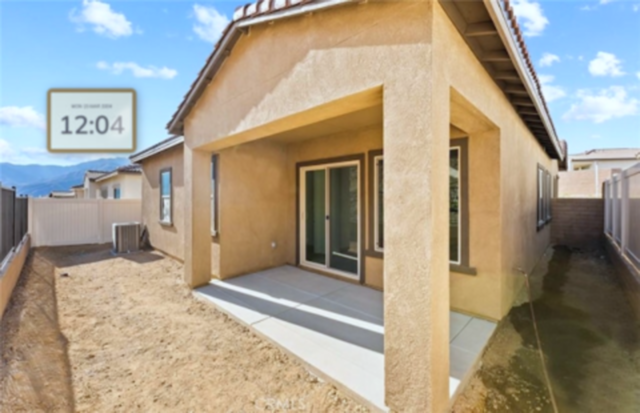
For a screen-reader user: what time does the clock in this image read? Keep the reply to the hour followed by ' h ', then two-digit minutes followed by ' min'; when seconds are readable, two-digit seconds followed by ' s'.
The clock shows 12 h 04 min
